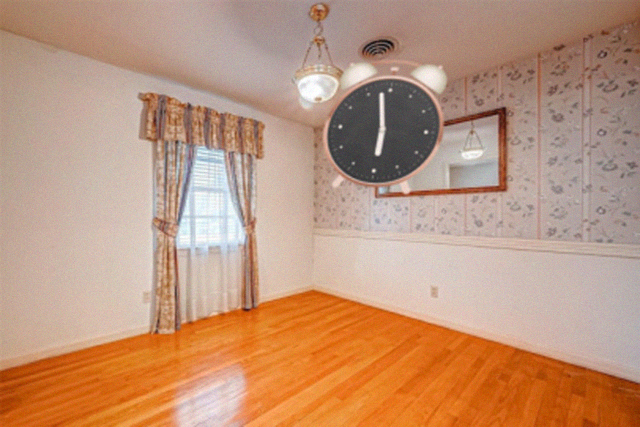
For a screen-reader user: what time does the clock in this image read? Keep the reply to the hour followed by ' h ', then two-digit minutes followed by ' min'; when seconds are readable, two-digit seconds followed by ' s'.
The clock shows 5 h 58 min
